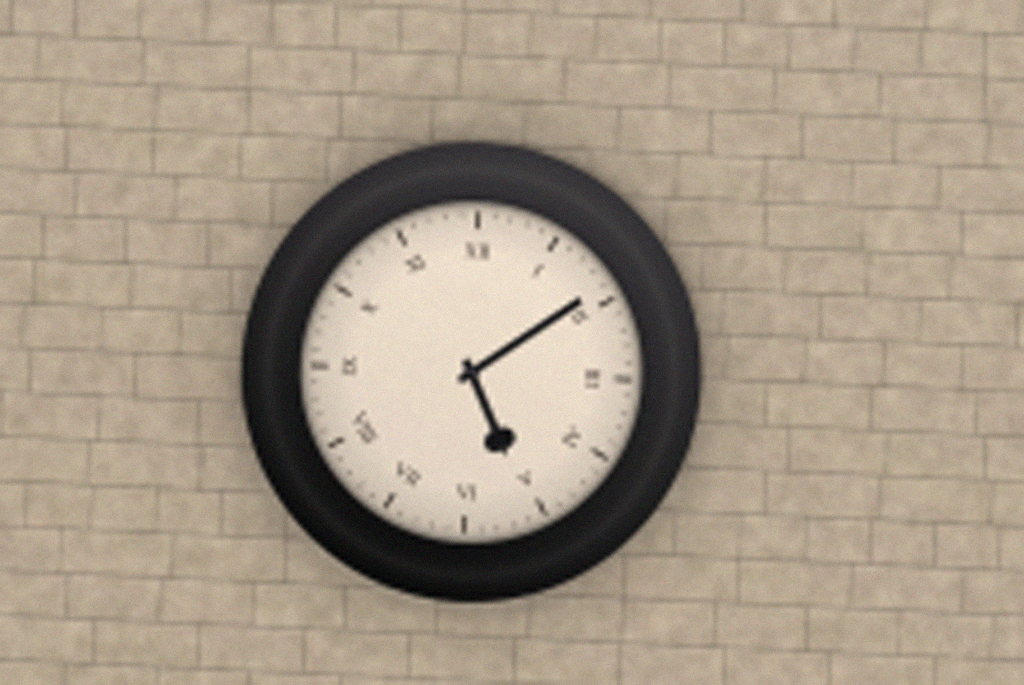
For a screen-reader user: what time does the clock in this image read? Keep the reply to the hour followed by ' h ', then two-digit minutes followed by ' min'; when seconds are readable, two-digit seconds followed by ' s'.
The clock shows 5 h 09 min
